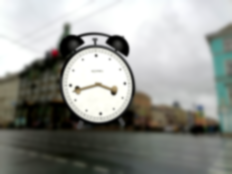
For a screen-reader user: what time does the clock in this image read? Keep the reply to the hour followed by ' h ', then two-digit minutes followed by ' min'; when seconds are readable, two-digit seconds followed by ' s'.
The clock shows 3 h 43 min
